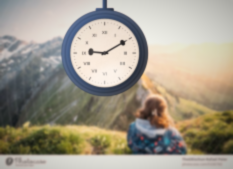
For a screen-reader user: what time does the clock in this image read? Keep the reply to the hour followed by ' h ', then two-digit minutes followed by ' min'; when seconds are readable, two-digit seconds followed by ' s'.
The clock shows 9 h 10 min
